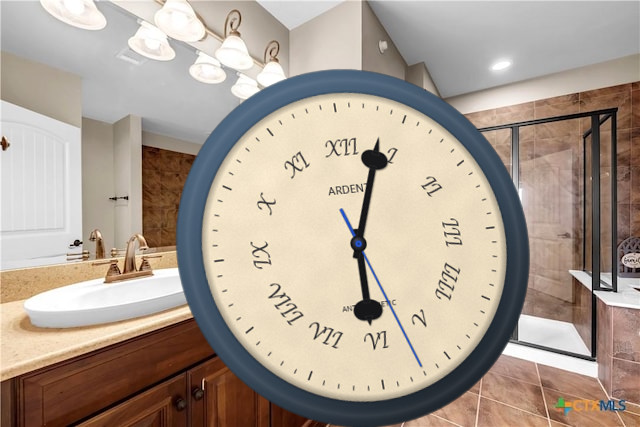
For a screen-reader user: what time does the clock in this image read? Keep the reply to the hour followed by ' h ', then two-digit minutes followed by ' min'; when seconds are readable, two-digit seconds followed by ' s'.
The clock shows 6 h 03 min 27 s
